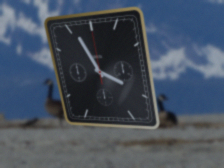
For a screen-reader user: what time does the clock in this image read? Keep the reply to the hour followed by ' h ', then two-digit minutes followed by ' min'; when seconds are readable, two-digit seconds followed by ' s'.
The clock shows 3 h 56 min
